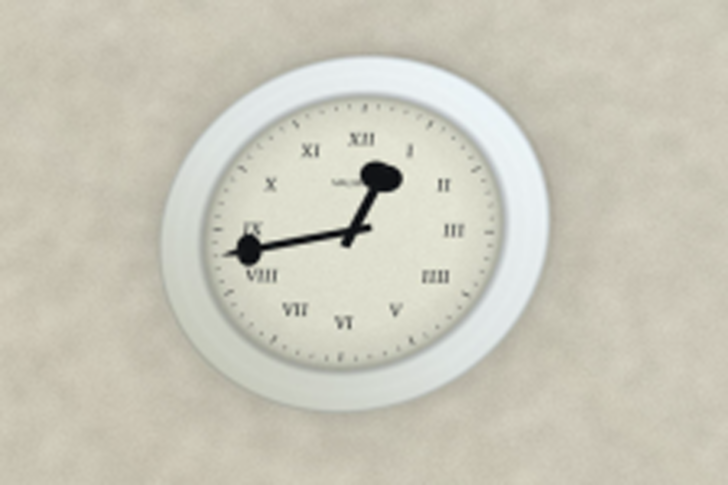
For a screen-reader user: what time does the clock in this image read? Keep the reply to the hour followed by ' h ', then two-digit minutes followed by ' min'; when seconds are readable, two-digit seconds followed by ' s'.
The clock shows 12 h 43 min
